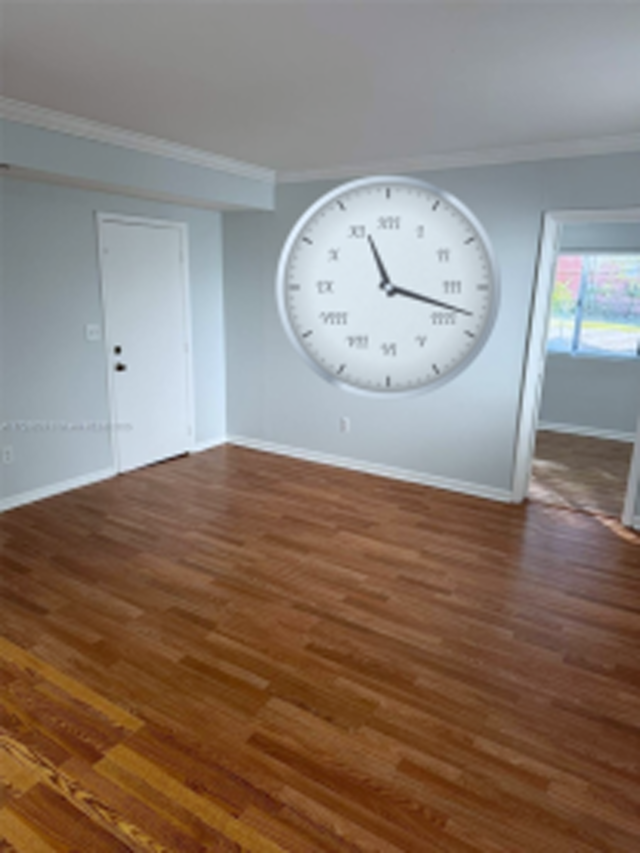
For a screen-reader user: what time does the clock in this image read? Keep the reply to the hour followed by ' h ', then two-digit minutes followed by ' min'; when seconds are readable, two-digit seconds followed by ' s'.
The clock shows 11 h 18 min
